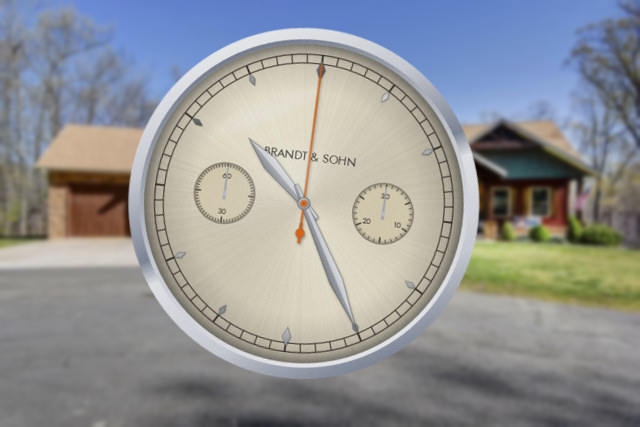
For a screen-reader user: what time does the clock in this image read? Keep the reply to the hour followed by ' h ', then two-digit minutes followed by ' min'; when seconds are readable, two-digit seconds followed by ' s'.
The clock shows 10 h 25 min
